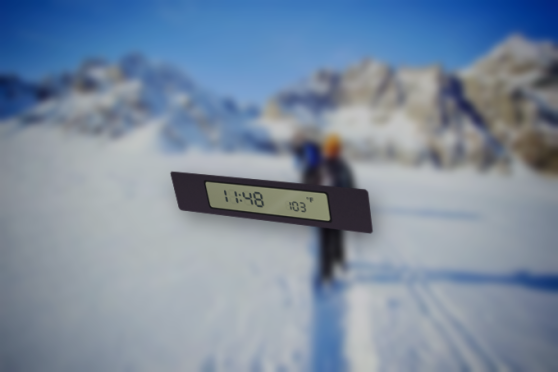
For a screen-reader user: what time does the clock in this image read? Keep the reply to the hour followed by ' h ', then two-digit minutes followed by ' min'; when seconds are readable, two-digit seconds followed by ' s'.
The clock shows 11 h 48 min
